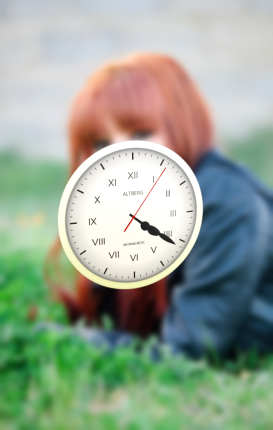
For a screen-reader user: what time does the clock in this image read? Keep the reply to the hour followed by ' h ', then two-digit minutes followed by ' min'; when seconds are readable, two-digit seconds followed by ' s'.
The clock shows 4 h 21 min 06 s
